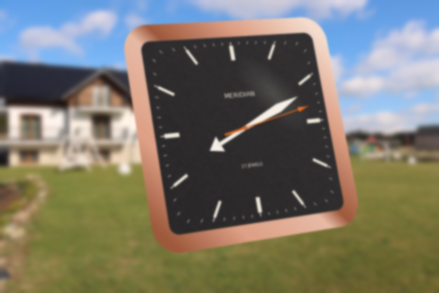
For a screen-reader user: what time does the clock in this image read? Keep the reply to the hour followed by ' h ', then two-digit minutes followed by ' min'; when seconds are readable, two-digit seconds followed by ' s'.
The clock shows 8 h 11 min 13 s
